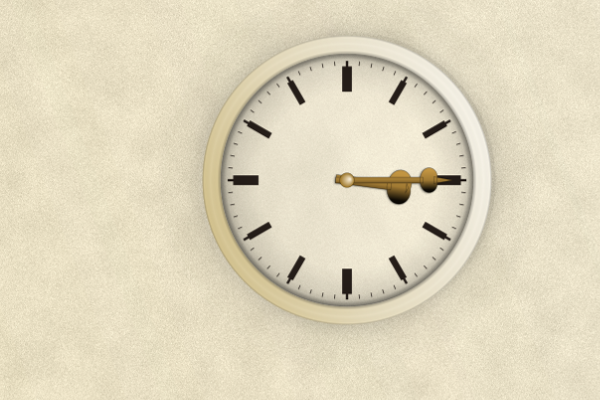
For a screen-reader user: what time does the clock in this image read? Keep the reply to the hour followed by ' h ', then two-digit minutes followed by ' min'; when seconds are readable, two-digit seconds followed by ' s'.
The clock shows 3 h 15 min
